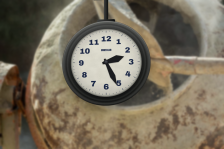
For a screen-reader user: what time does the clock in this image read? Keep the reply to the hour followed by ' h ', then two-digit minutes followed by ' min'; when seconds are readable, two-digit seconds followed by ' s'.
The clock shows 2 h 26 min
